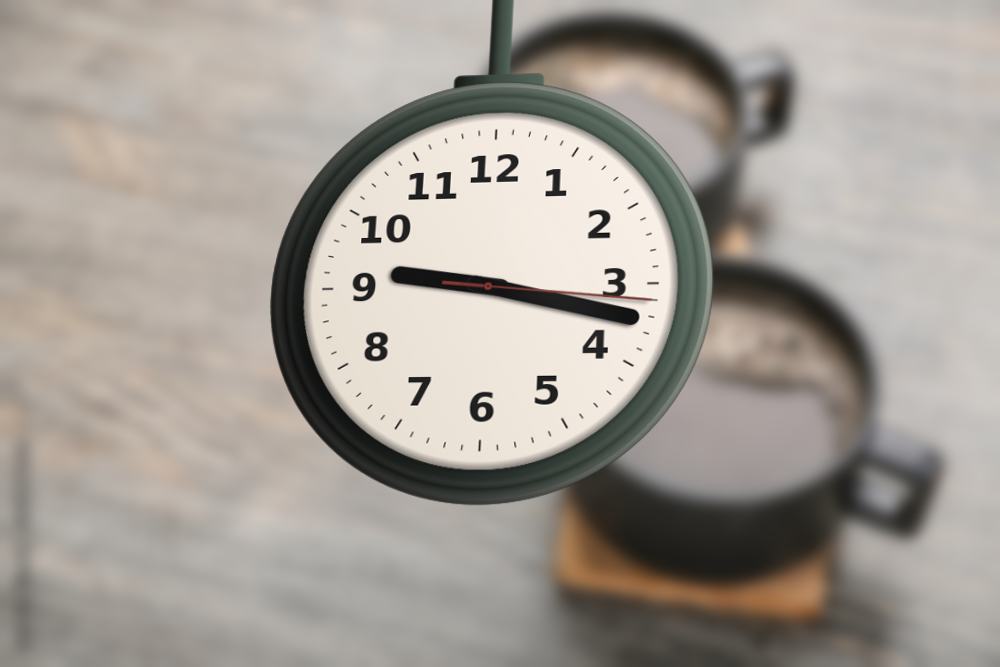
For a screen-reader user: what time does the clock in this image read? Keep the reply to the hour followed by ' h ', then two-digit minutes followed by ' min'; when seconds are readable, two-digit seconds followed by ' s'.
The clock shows 9 h 17 min 16 s
